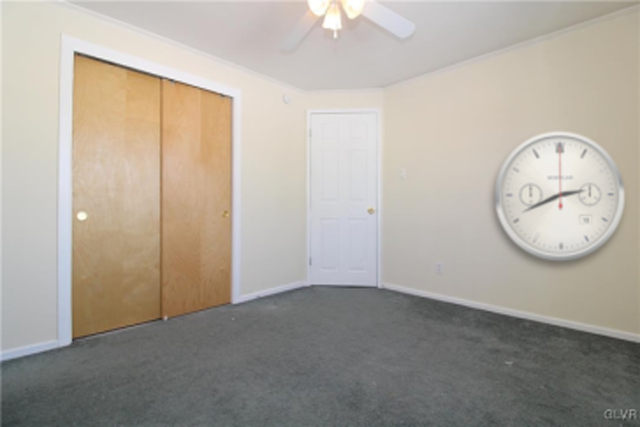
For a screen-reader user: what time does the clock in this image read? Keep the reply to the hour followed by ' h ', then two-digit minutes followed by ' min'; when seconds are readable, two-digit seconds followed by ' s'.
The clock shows 2 h 41 min
